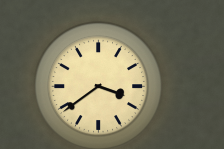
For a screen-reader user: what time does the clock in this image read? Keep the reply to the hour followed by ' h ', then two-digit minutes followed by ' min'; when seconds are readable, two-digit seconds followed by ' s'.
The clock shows 3 h 39 min
